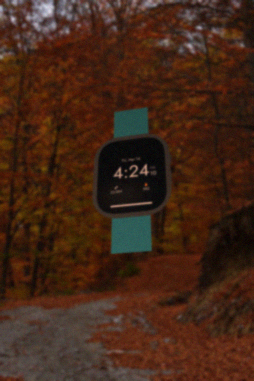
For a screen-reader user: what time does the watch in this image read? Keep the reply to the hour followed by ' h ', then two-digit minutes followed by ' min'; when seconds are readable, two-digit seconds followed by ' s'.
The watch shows 4 h 24 min
